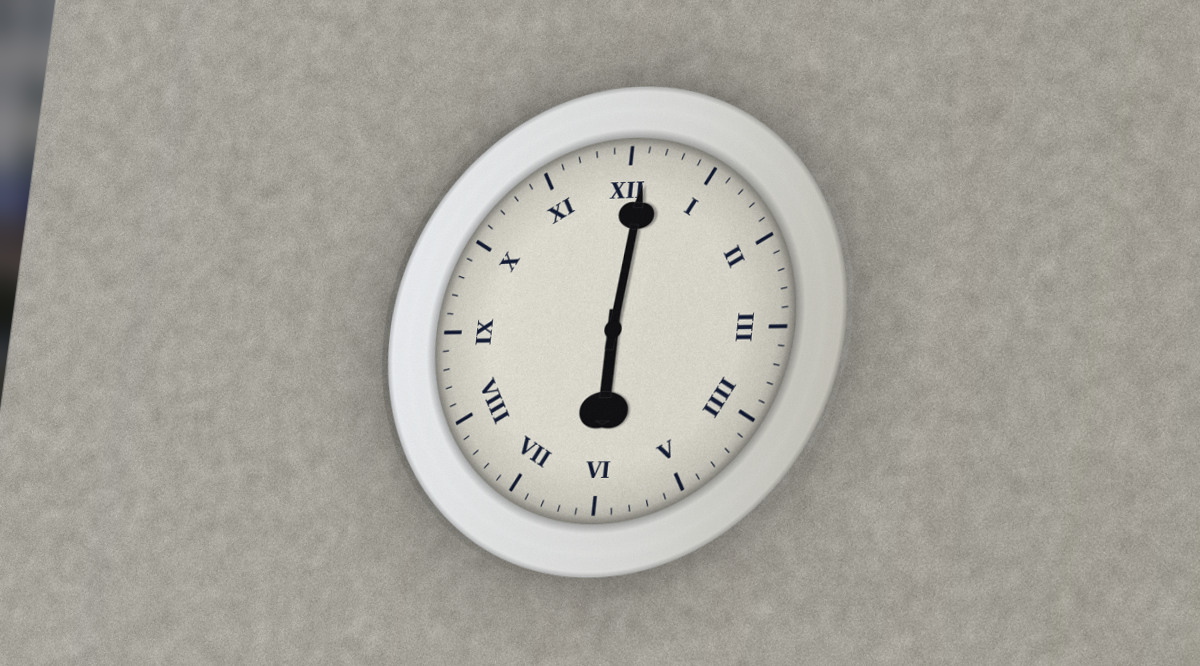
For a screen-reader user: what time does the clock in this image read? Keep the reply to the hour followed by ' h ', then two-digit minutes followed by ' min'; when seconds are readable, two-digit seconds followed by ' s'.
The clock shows 6 h 01 min
